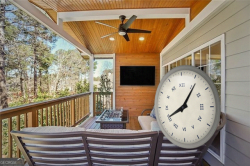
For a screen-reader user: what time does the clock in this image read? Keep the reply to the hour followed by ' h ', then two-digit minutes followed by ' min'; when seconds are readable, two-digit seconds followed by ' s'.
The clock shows 8 h 06 min
